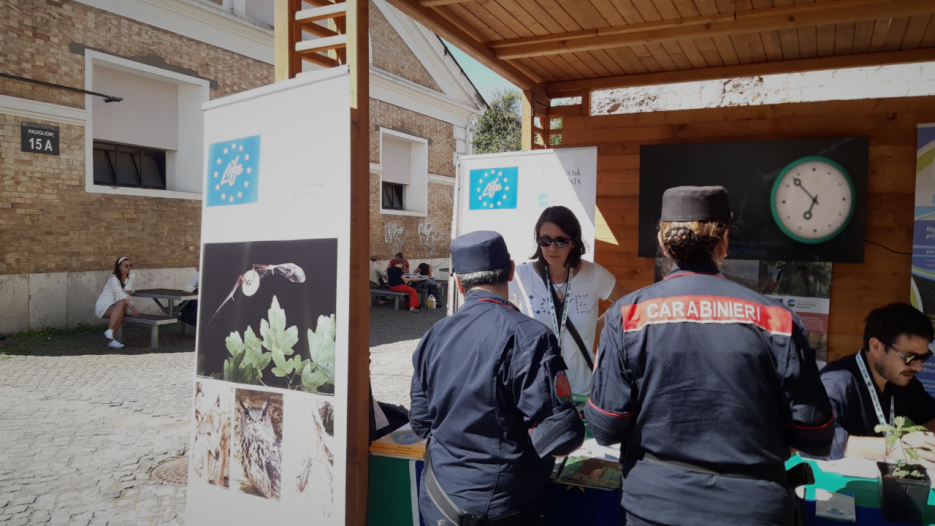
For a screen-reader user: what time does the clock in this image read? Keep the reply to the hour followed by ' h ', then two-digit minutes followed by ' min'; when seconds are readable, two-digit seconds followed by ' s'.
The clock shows 6 h 53 min
